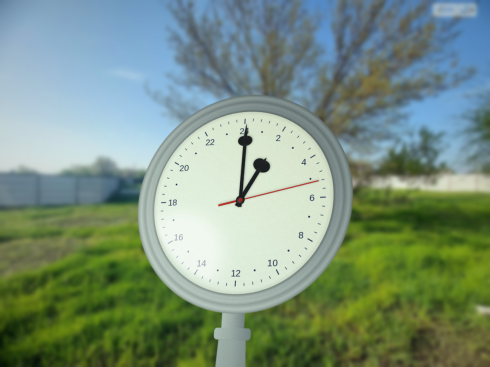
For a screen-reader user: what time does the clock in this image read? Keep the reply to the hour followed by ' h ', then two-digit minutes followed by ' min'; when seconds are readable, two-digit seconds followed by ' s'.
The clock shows 2 h 00 min 13 s
